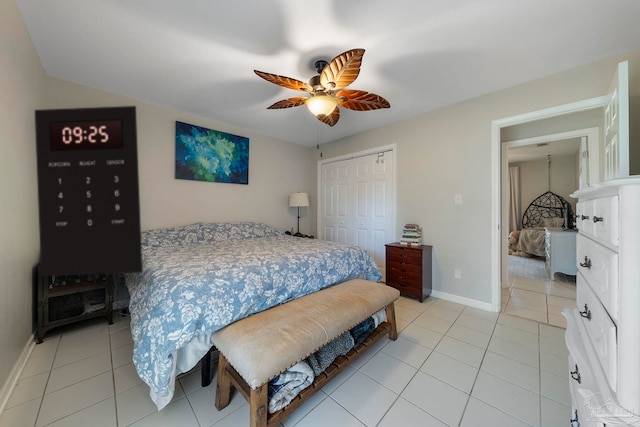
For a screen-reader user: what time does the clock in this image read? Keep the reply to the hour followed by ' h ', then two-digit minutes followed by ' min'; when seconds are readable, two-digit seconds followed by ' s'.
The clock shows 9 h 25 min
